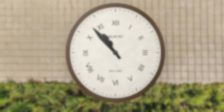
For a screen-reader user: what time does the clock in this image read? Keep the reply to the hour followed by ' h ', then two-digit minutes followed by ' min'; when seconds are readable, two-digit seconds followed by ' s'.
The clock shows 10 h 53 min
